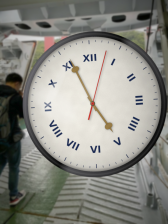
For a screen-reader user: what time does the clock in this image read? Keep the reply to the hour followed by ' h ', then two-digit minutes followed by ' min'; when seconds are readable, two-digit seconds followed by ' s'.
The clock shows 4 h 56 min 03 s
